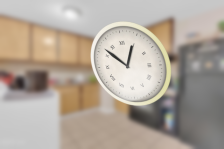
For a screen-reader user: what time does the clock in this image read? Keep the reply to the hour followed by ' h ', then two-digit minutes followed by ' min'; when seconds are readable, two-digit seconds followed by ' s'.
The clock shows 12 h 52 min
